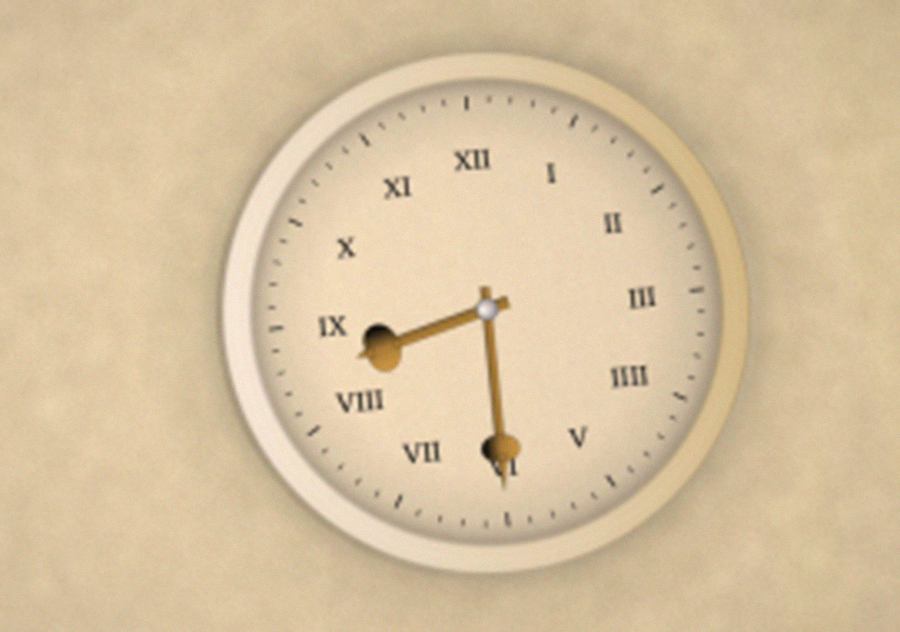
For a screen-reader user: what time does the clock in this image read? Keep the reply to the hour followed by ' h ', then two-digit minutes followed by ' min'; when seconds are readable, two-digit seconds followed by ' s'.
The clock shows 8 h 30 min
